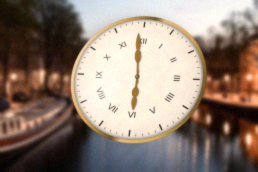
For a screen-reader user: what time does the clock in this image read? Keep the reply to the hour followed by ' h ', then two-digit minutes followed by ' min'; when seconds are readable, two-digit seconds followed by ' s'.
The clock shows 5 h 59 min
